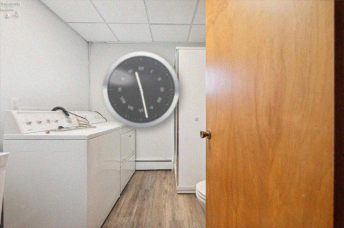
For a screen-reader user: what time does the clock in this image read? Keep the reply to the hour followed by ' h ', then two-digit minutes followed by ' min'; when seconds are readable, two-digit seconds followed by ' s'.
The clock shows 11 h 28 min
